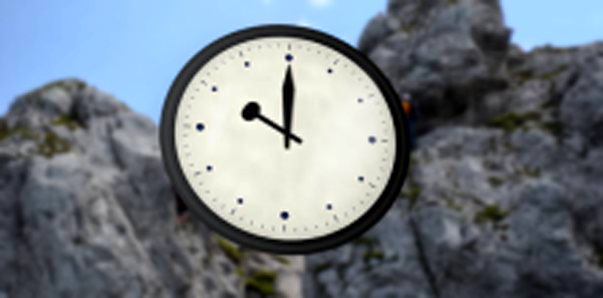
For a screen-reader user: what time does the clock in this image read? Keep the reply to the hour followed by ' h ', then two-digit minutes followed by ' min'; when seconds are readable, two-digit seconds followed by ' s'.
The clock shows 10 h 00 min
